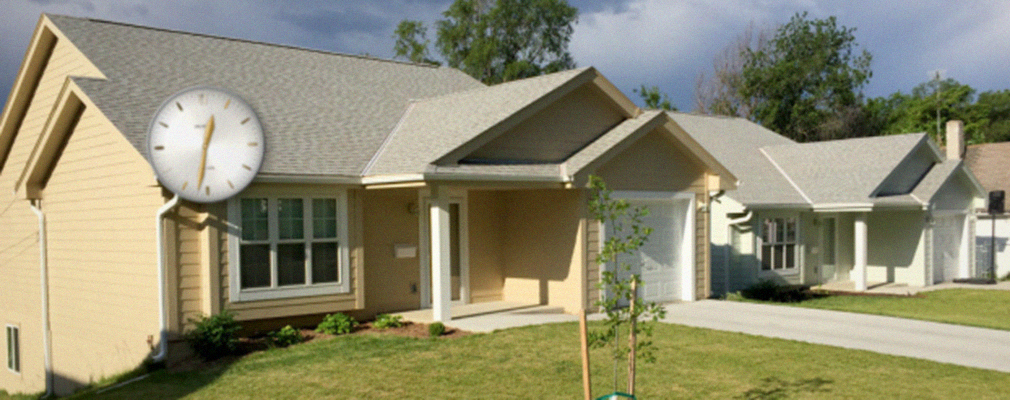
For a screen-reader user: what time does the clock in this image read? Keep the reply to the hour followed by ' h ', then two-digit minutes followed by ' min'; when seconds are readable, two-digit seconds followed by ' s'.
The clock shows 12 h 32 min
